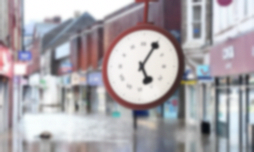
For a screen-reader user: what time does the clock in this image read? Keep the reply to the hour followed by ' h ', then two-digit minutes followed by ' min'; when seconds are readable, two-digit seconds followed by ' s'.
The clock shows 5 h 05 min
